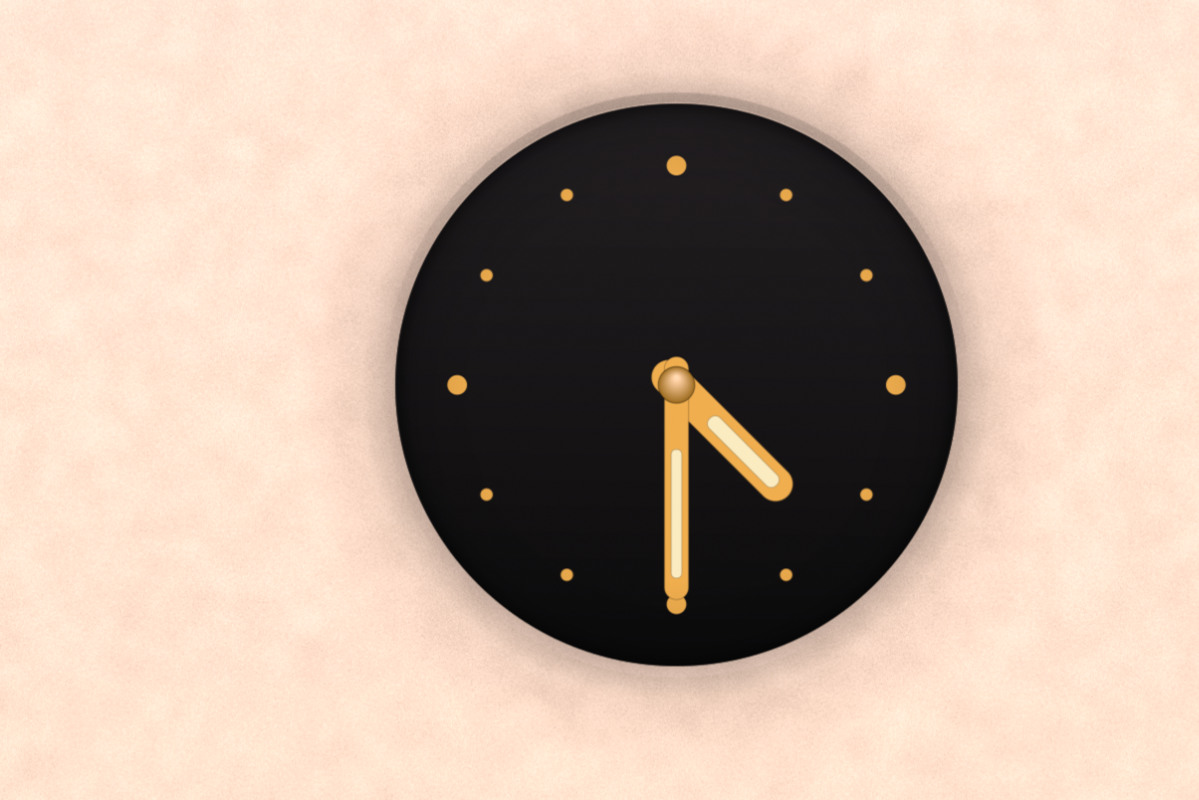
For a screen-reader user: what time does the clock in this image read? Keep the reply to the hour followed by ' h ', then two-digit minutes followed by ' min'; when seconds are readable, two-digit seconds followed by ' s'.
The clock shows 4 h 30 min
